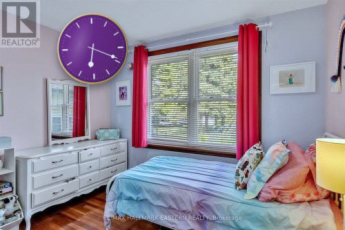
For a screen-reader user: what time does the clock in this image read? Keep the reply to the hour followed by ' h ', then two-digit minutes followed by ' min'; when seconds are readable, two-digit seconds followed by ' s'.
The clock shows 6 h 19 min
